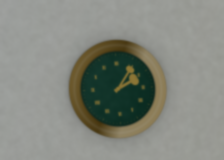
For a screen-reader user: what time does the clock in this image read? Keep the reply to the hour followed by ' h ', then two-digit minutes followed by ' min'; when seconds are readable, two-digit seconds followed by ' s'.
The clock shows 2 h 06 min
